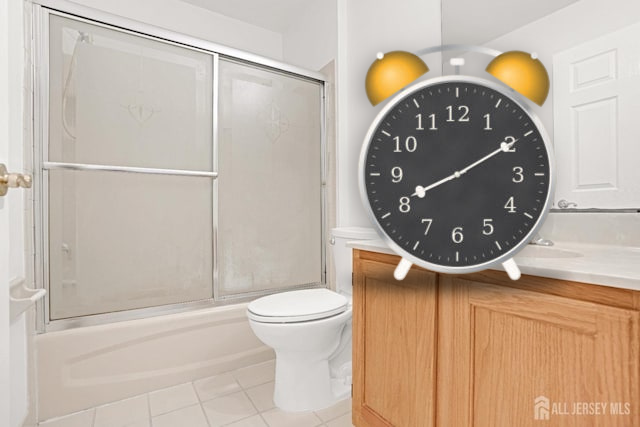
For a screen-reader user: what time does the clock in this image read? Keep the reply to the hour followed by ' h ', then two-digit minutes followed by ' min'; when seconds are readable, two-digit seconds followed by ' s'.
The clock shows 8 h 10 min
